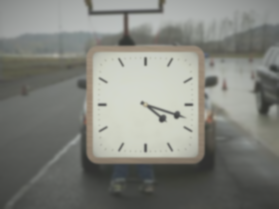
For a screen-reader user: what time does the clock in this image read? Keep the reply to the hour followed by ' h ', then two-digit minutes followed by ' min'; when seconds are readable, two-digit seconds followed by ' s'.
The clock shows 4 h 18 min
